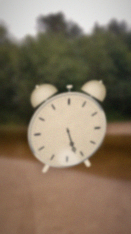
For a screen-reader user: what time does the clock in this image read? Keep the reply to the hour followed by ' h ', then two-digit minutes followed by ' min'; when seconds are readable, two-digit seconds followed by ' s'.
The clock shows 5 h 27 min
